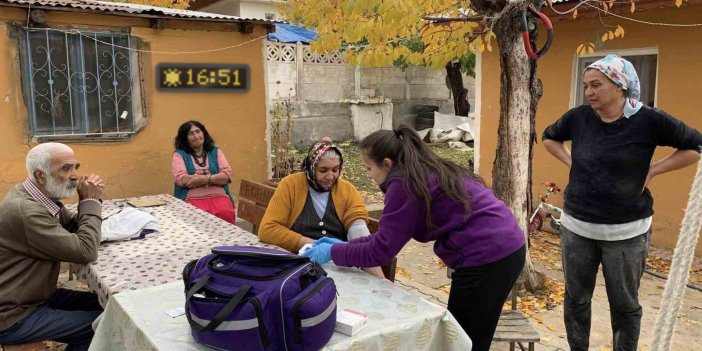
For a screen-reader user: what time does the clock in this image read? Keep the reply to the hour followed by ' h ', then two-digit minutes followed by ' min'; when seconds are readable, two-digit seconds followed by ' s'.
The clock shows 16 h 51 min
